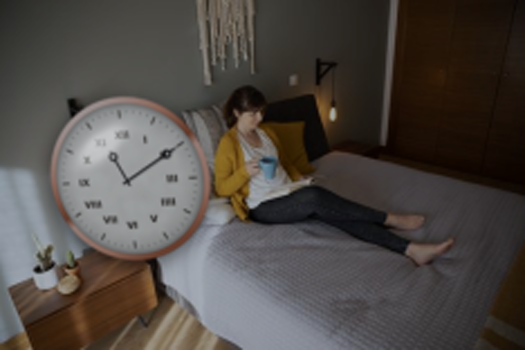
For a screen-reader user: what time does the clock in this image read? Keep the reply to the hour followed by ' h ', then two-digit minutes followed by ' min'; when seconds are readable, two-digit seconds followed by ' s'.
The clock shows 11 h 10 min
